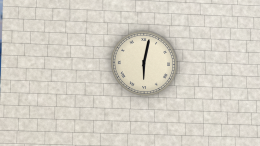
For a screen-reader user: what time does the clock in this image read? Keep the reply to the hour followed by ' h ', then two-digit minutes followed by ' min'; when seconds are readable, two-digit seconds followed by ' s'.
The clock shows 6 h 02 min
